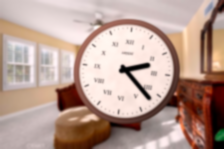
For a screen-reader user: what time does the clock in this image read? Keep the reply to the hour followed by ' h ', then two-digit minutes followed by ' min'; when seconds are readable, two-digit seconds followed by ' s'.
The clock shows 2 h 22 min
